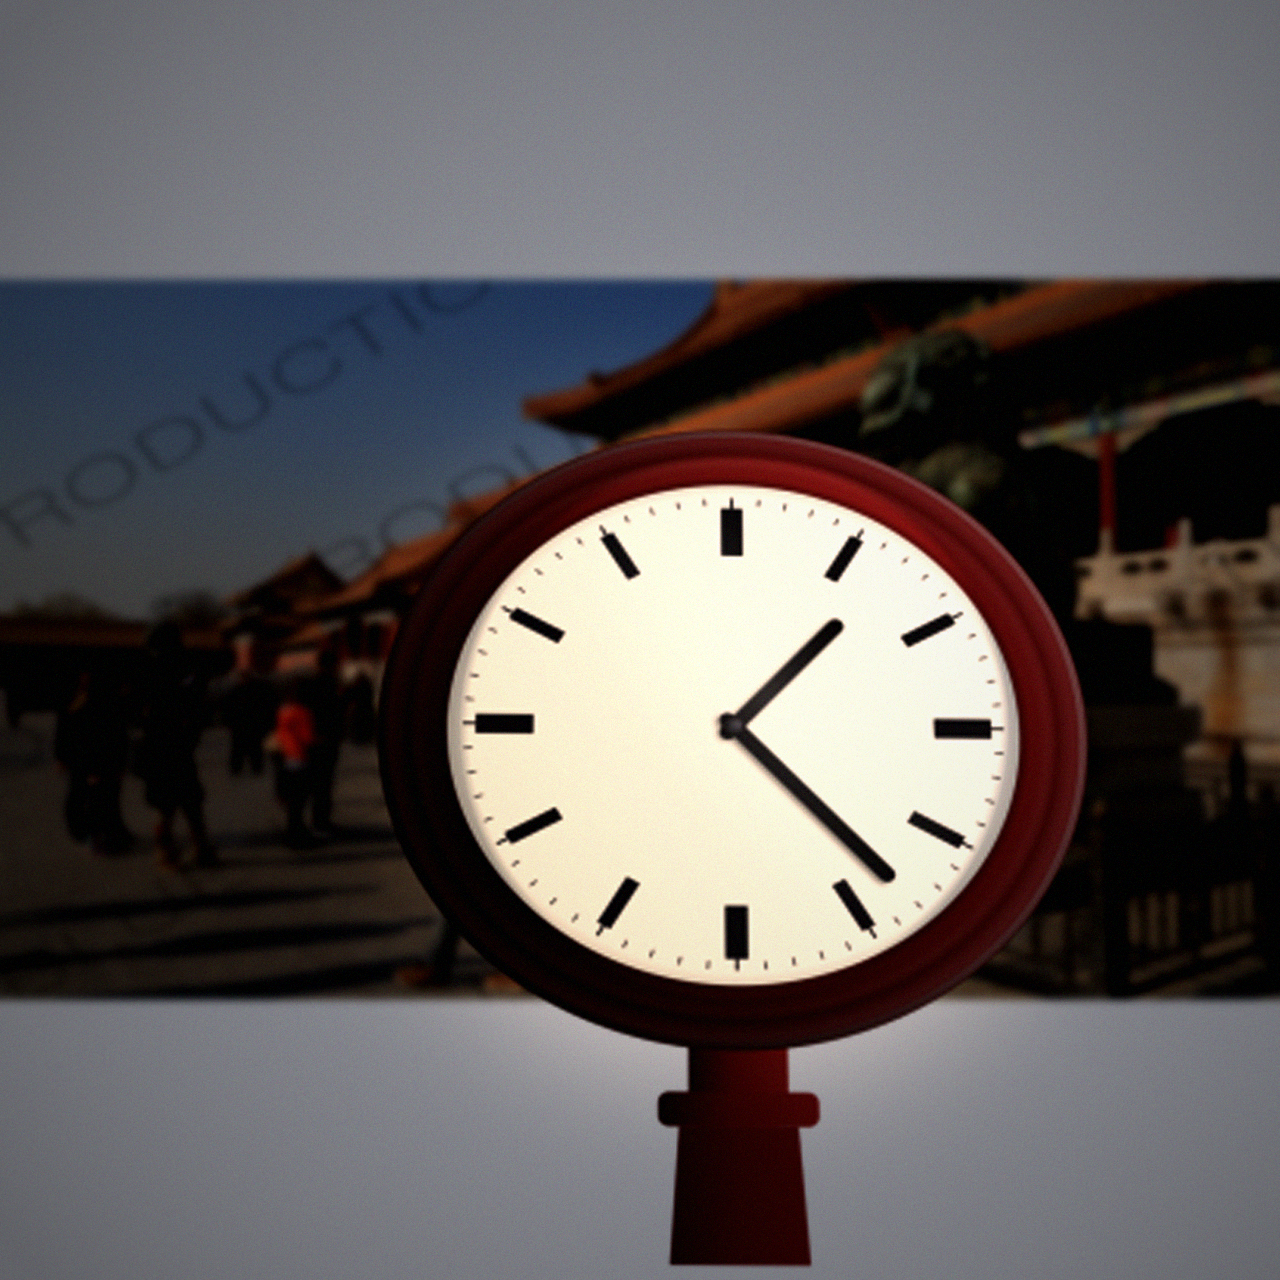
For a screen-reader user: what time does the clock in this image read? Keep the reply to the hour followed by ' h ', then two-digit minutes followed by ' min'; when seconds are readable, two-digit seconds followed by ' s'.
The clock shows 1 h 23 min
